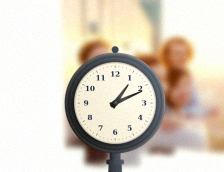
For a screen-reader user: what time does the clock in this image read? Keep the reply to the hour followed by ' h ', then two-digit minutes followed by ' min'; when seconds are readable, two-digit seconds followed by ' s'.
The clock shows 1 h 11 min
